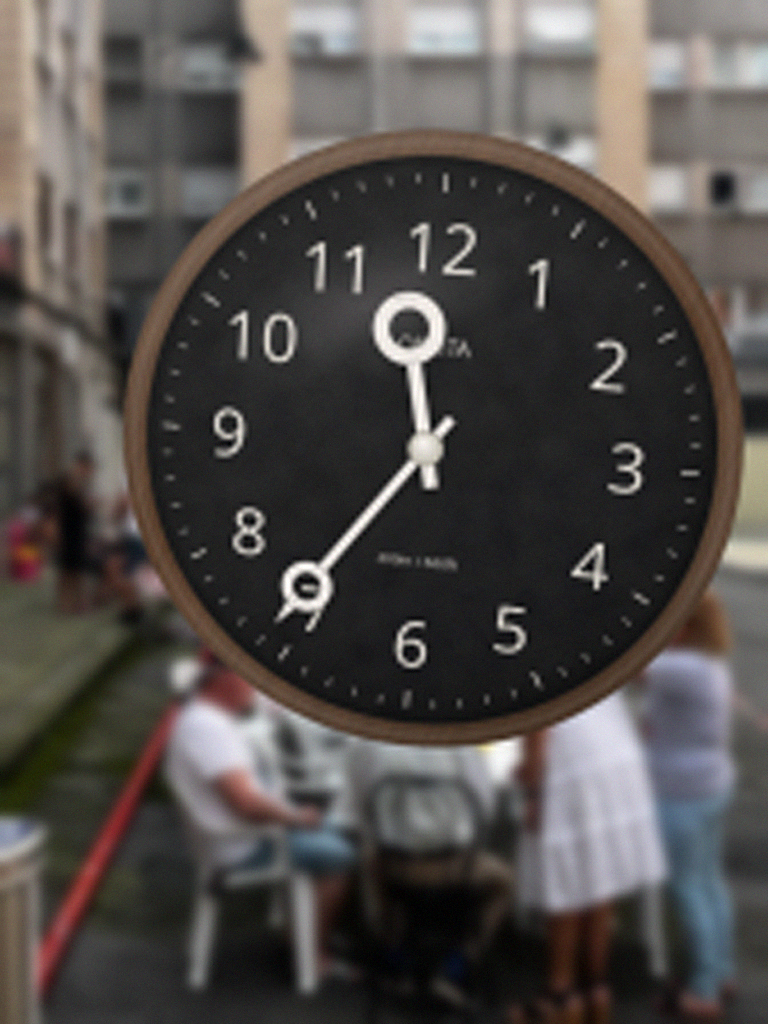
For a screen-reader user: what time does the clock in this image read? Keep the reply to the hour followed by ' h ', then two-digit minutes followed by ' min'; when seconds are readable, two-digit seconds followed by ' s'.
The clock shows 11 h 36 min
